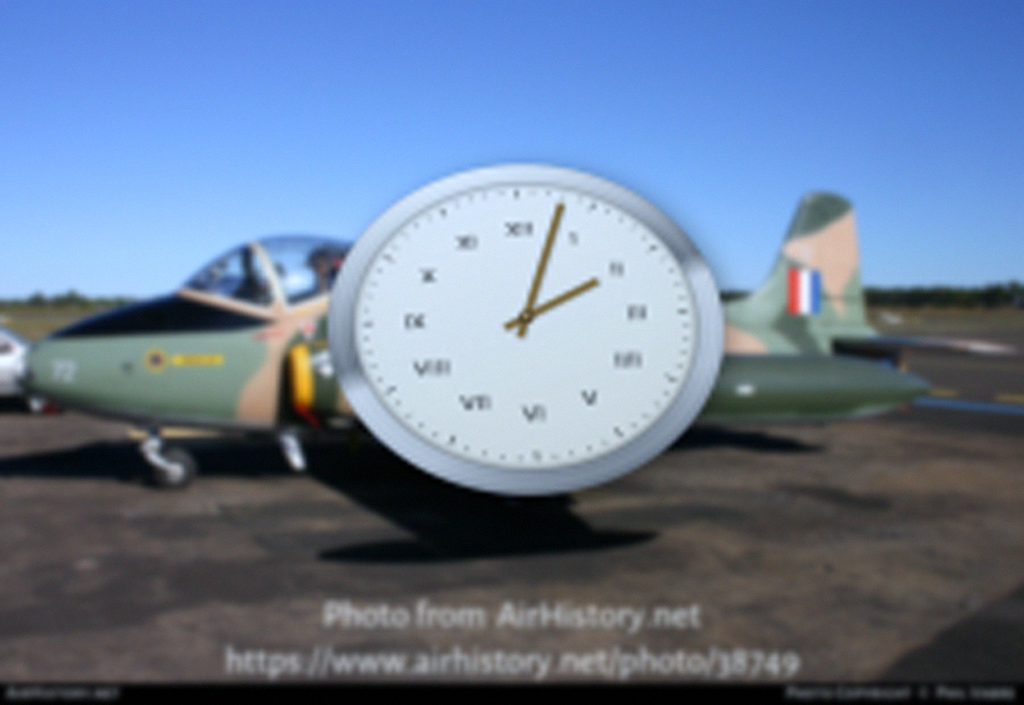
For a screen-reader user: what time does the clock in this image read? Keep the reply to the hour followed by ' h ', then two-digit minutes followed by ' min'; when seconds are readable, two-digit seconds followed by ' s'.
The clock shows 2 h 03 min
